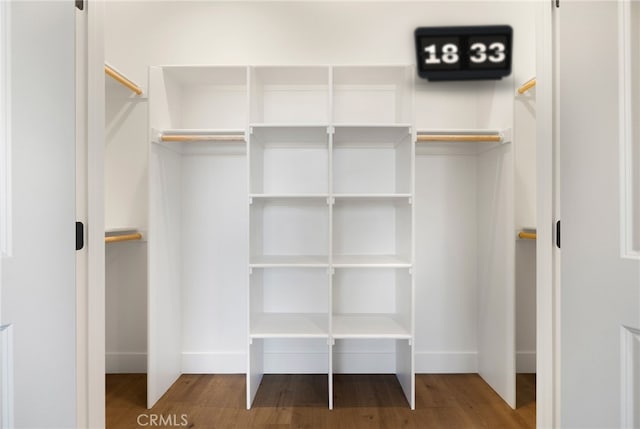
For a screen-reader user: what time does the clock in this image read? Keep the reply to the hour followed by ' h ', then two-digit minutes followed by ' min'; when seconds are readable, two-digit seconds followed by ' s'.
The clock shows 18 h 33 min
